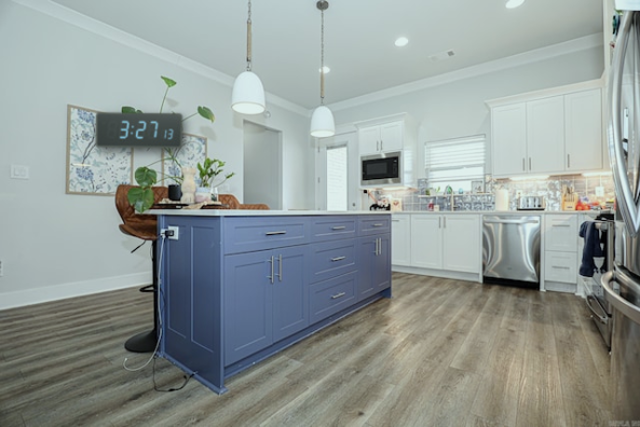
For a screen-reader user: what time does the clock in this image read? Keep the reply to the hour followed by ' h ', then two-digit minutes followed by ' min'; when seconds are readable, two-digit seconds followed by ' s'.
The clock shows 3 h 27 min 13 s
